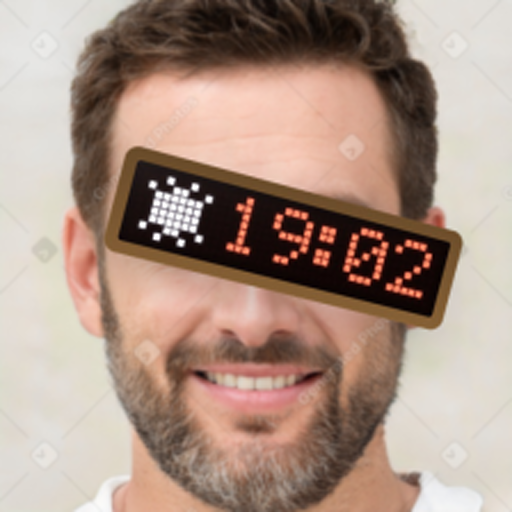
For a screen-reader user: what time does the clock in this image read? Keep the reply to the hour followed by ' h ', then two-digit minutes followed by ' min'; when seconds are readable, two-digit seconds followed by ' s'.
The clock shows 19 h 02 min
